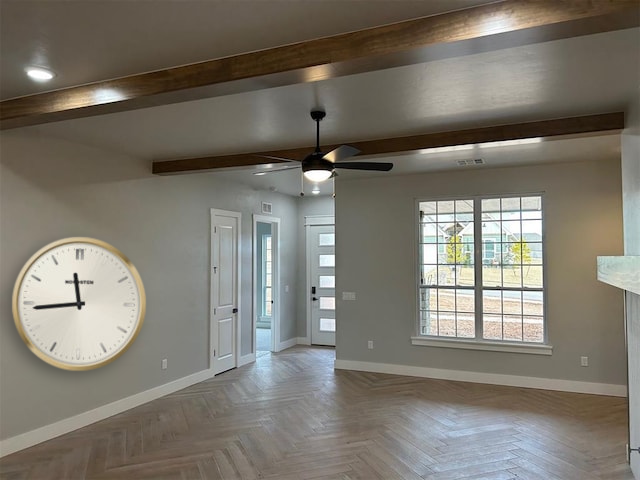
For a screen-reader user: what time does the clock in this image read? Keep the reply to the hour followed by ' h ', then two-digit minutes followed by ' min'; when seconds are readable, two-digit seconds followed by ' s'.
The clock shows 11 h 44 min
